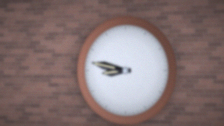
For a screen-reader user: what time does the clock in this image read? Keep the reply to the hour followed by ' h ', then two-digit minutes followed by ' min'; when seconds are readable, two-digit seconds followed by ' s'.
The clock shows 8 h 47 min
